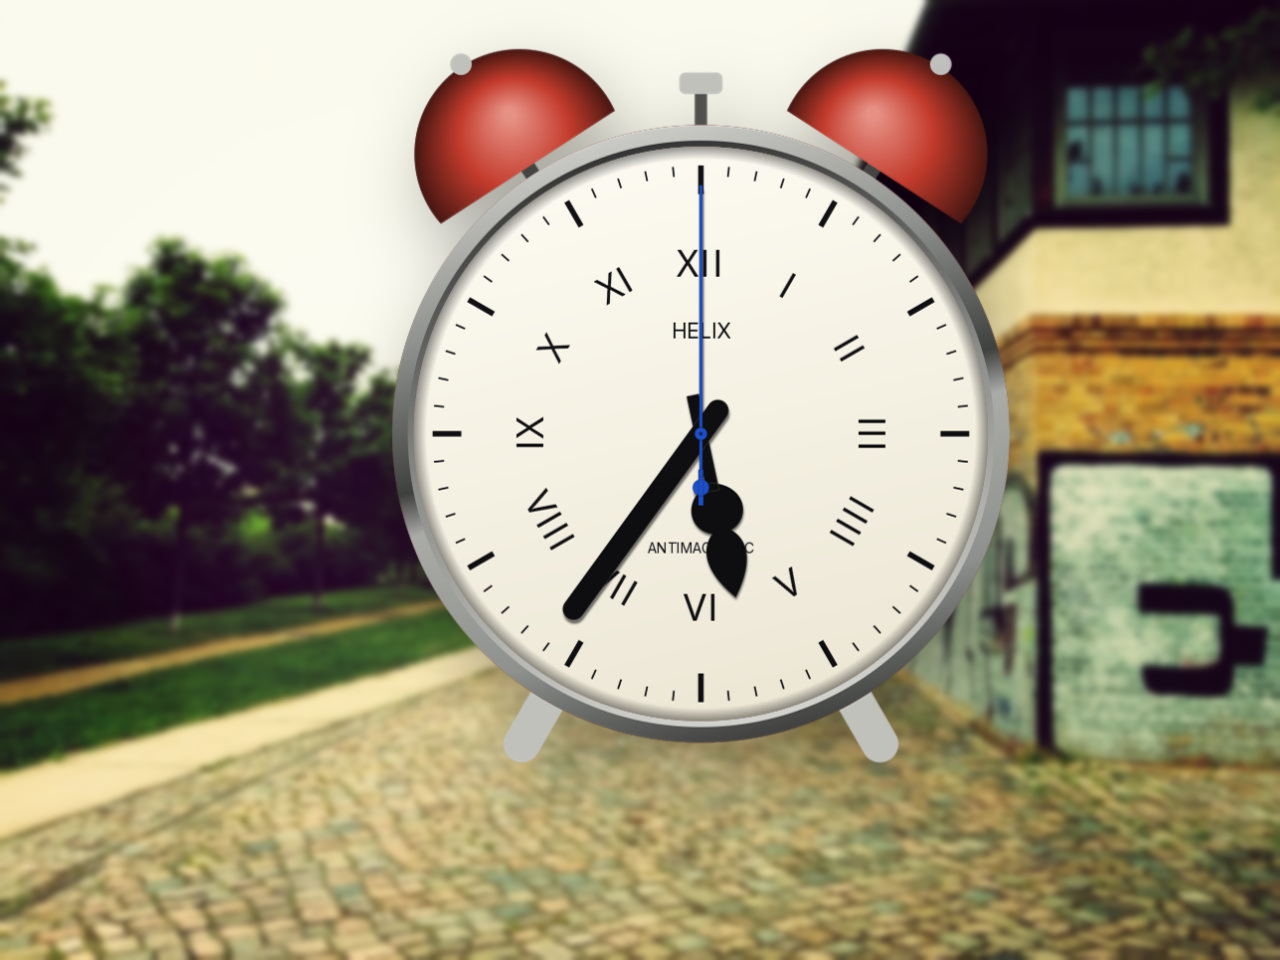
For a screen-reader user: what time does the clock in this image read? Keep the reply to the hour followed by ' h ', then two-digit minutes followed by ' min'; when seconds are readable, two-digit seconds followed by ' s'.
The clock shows 5 h 36 min 00 s
